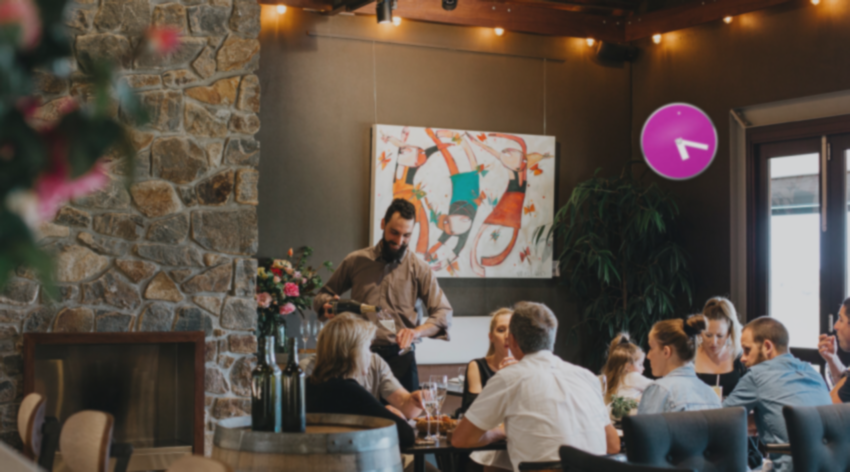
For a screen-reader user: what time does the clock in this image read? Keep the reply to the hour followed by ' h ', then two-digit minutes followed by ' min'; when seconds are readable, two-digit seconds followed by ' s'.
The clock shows 5 h 17 min
